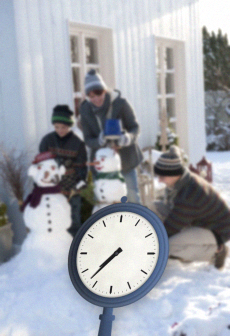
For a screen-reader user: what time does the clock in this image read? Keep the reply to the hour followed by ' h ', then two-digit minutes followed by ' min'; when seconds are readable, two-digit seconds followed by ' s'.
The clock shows 7 h 37 min
